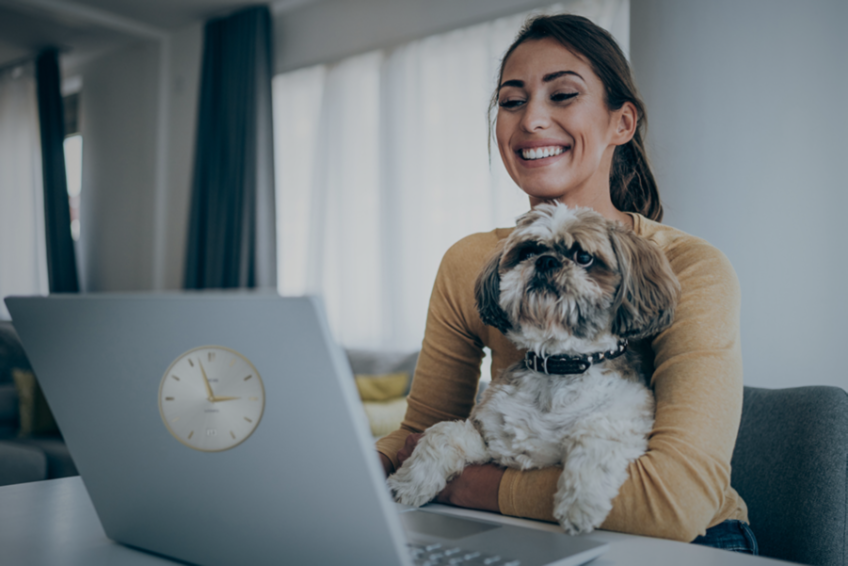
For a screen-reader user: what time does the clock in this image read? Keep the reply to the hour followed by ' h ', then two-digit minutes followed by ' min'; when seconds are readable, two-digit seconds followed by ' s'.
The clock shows 2 h 57 min
